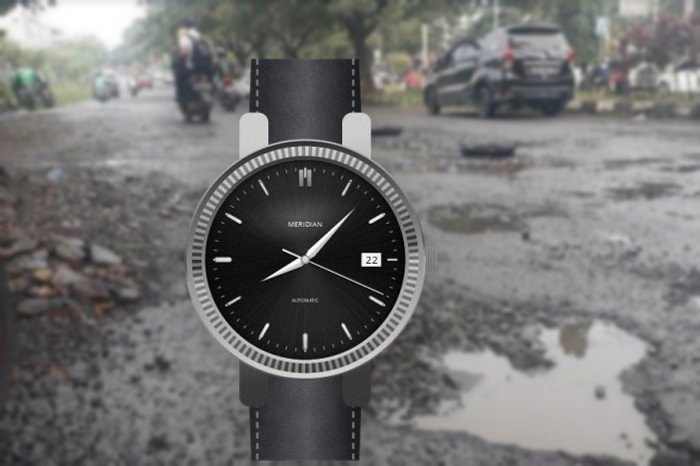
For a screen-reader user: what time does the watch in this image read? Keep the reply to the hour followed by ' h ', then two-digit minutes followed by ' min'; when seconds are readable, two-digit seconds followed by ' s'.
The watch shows 8 h 07 min 19 s
